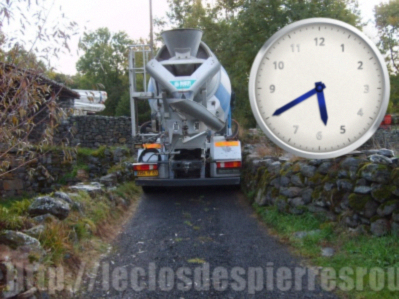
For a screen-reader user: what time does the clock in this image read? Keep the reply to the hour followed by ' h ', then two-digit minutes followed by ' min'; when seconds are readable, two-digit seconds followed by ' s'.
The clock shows 5 h 40 min
